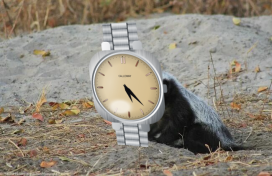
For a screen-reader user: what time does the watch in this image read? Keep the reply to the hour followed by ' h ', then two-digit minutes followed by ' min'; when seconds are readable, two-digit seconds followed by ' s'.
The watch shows 5 h 23 min
